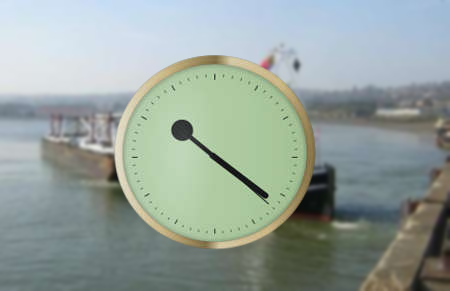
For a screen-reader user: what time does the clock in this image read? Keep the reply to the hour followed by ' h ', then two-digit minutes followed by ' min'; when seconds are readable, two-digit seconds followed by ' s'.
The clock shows 10 h 21 min 22 s
